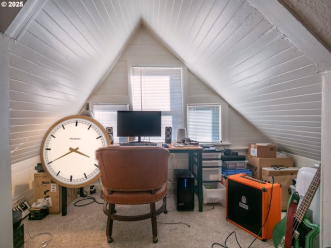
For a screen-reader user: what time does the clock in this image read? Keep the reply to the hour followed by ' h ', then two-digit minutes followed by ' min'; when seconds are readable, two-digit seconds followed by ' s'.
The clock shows 3 h 40 min
